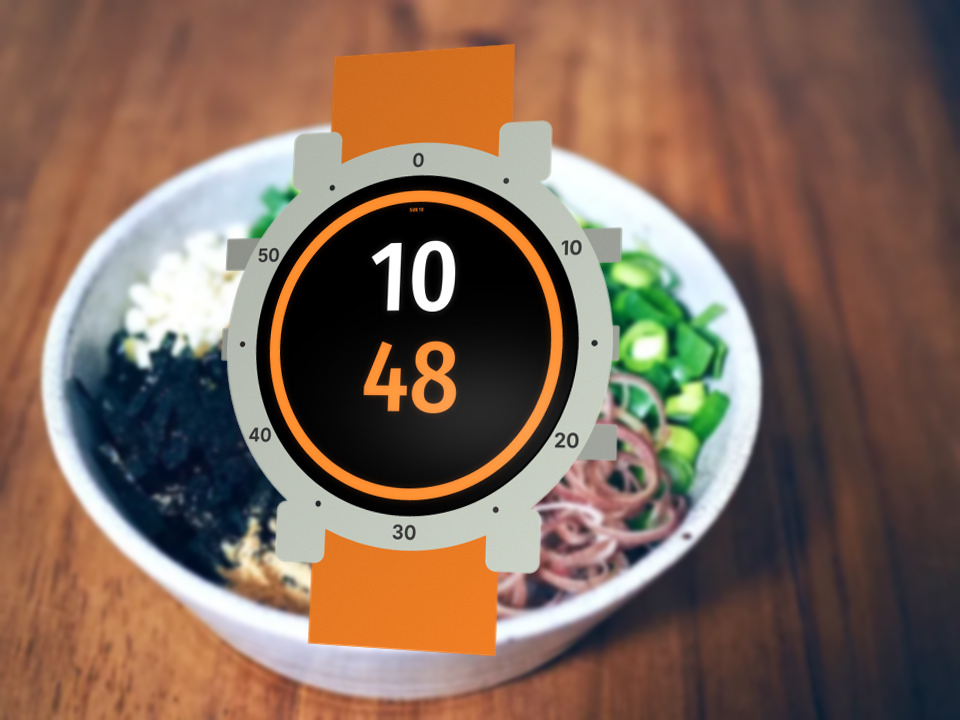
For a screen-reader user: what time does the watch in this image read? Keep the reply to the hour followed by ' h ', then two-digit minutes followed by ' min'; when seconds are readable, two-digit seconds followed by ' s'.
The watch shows 10 h 48 min
